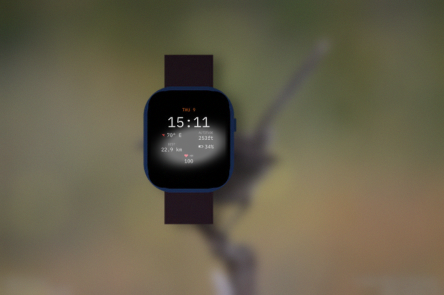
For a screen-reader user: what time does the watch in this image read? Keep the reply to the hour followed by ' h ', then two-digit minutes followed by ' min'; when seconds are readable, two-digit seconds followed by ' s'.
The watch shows 15 h 11 min
